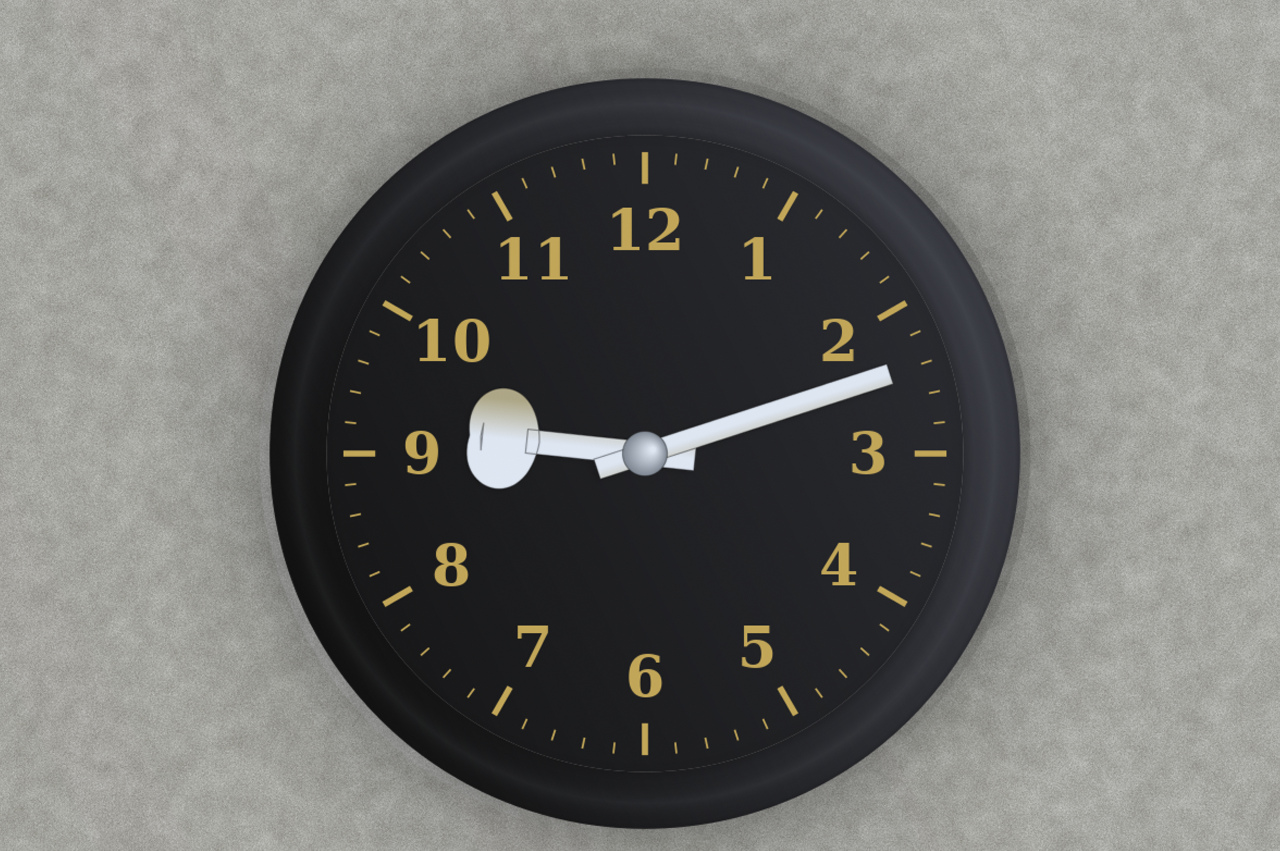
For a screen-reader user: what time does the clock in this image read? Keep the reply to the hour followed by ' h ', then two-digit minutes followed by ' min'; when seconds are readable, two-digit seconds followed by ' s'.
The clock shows 9 h 12 min
